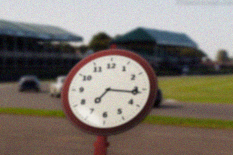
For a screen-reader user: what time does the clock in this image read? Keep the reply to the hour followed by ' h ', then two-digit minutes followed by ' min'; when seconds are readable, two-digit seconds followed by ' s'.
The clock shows 7 h 16 min
